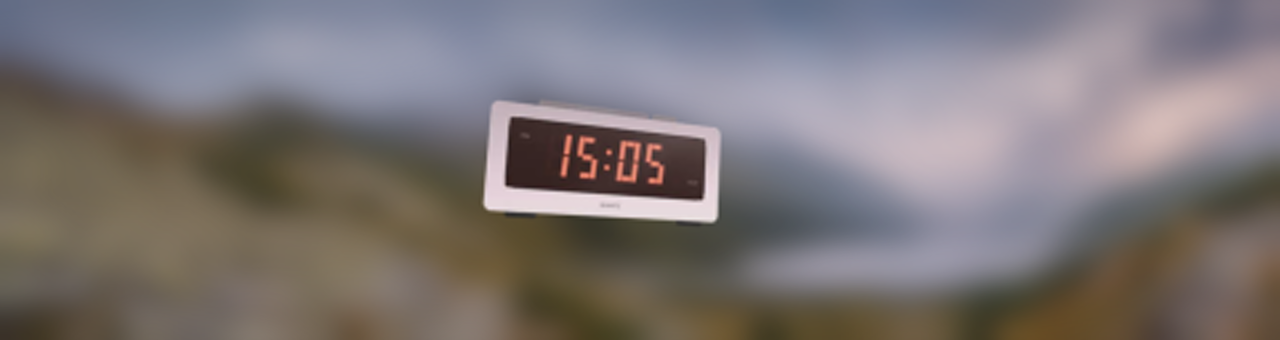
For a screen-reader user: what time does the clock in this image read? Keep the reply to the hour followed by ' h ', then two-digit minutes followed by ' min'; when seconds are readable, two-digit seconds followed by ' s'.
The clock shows 15 h 05 min
